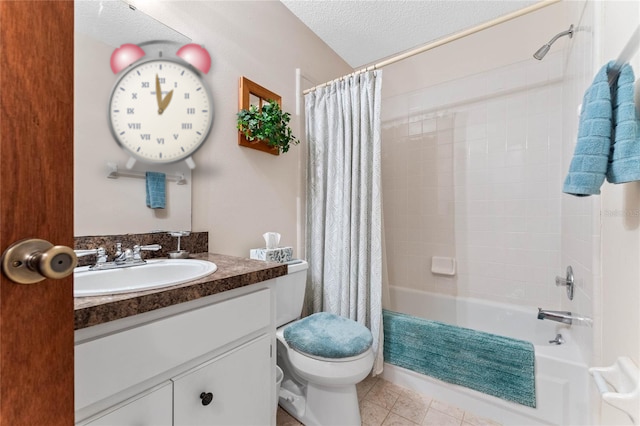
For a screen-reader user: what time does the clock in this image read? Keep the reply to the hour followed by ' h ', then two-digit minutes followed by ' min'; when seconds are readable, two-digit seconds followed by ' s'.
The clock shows 12 h 59 min
